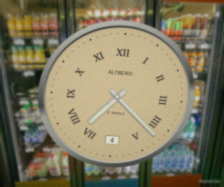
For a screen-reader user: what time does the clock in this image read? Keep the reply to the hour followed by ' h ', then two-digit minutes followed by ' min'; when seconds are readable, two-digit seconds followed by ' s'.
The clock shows 7 h 22 min
